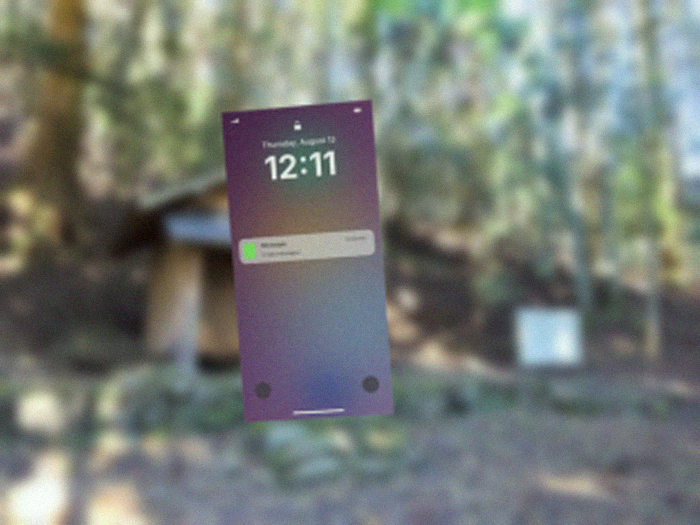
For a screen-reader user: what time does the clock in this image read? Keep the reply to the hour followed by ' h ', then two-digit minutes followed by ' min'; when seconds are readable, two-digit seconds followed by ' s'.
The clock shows 12 h 11 min
